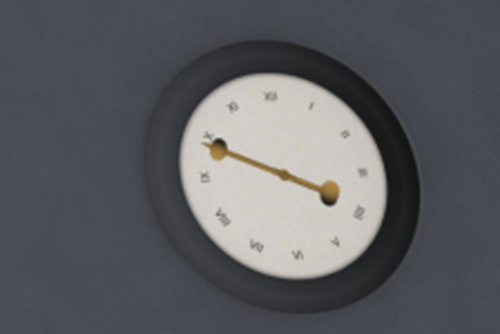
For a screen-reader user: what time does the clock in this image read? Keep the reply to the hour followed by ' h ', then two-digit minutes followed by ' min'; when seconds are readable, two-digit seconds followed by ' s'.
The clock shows 3 h 49 min
